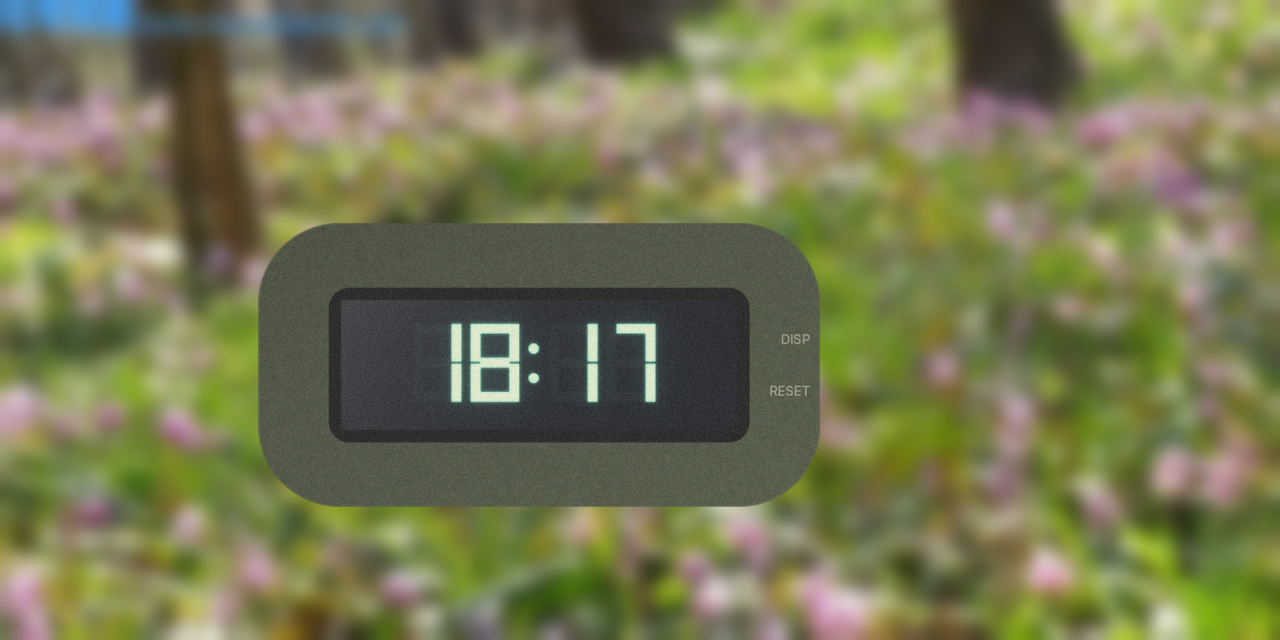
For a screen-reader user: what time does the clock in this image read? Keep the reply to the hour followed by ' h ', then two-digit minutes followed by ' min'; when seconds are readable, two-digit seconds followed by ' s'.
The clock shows 18 h 17 min
